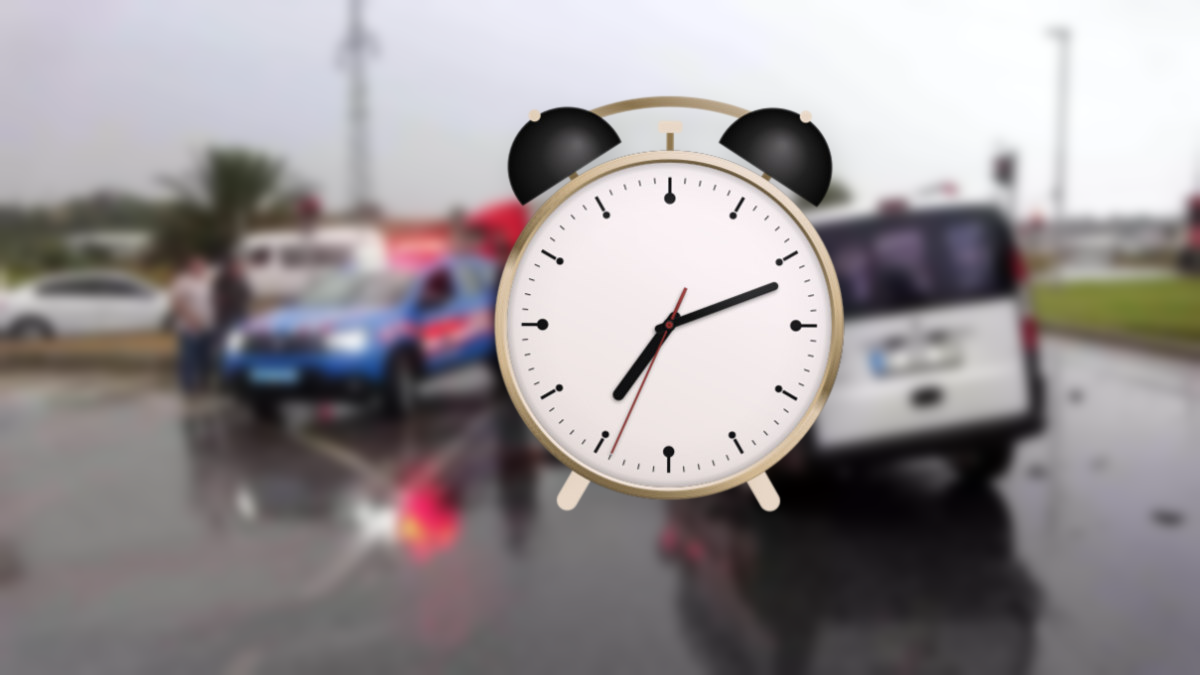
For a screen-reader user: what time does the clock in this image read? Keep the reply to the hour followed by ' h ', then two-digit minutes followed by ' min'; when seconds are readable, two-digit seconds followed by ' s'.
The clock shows 7 h 11 min 34 s
